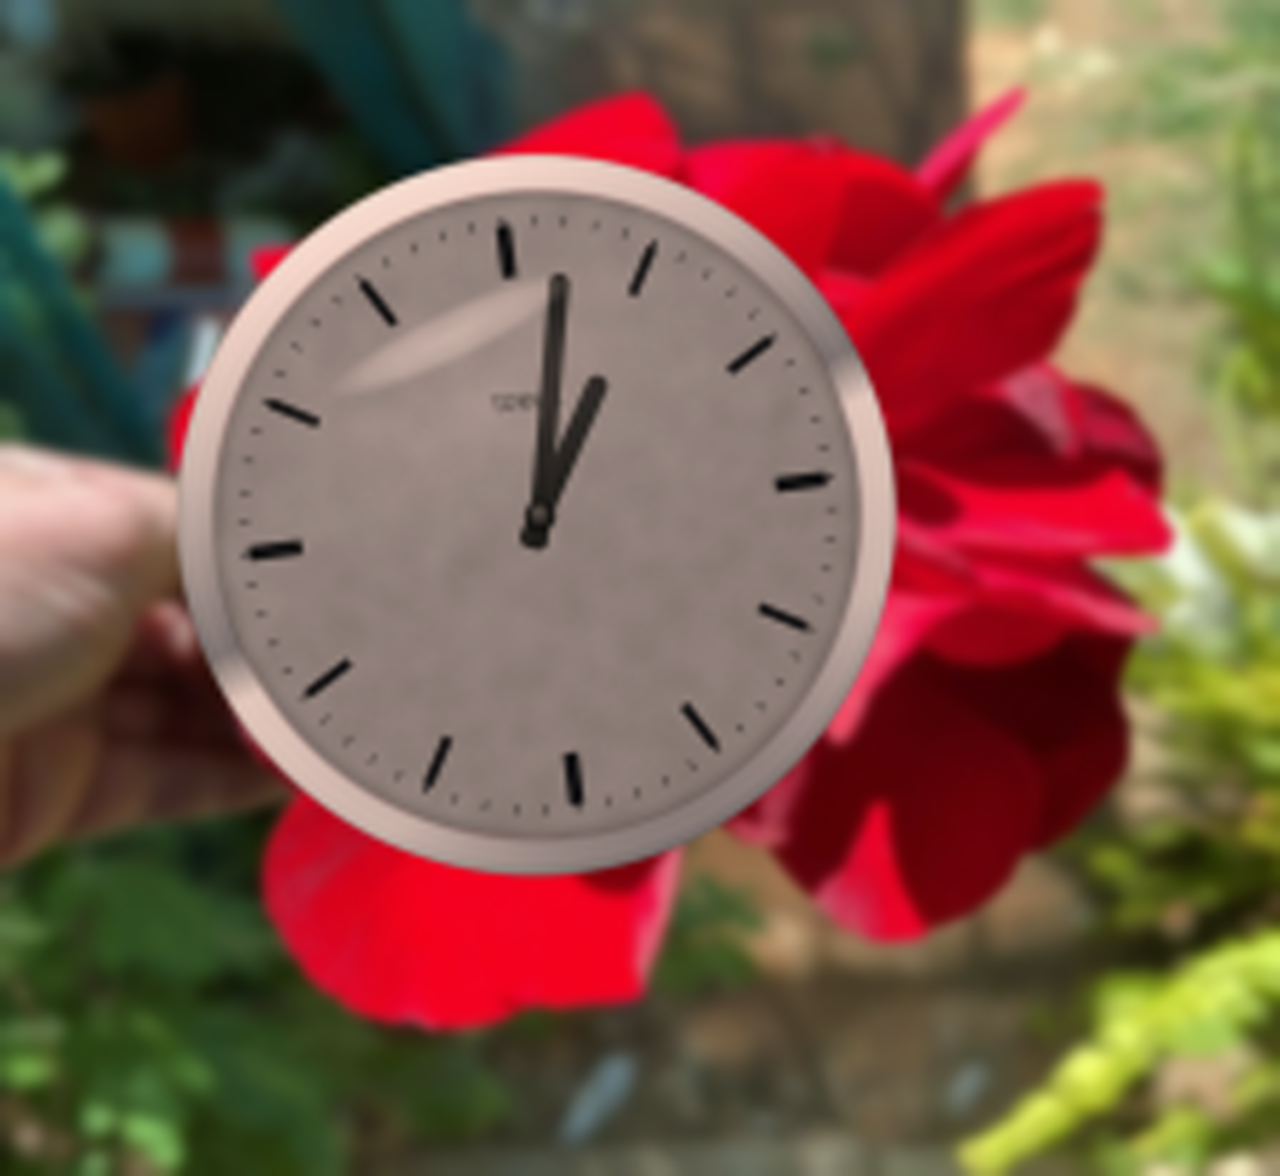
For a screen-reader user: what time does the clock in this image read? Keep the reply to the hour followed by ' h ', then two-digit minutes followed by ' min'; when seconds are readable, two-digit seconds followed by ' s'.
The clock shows 1 h 02 min
